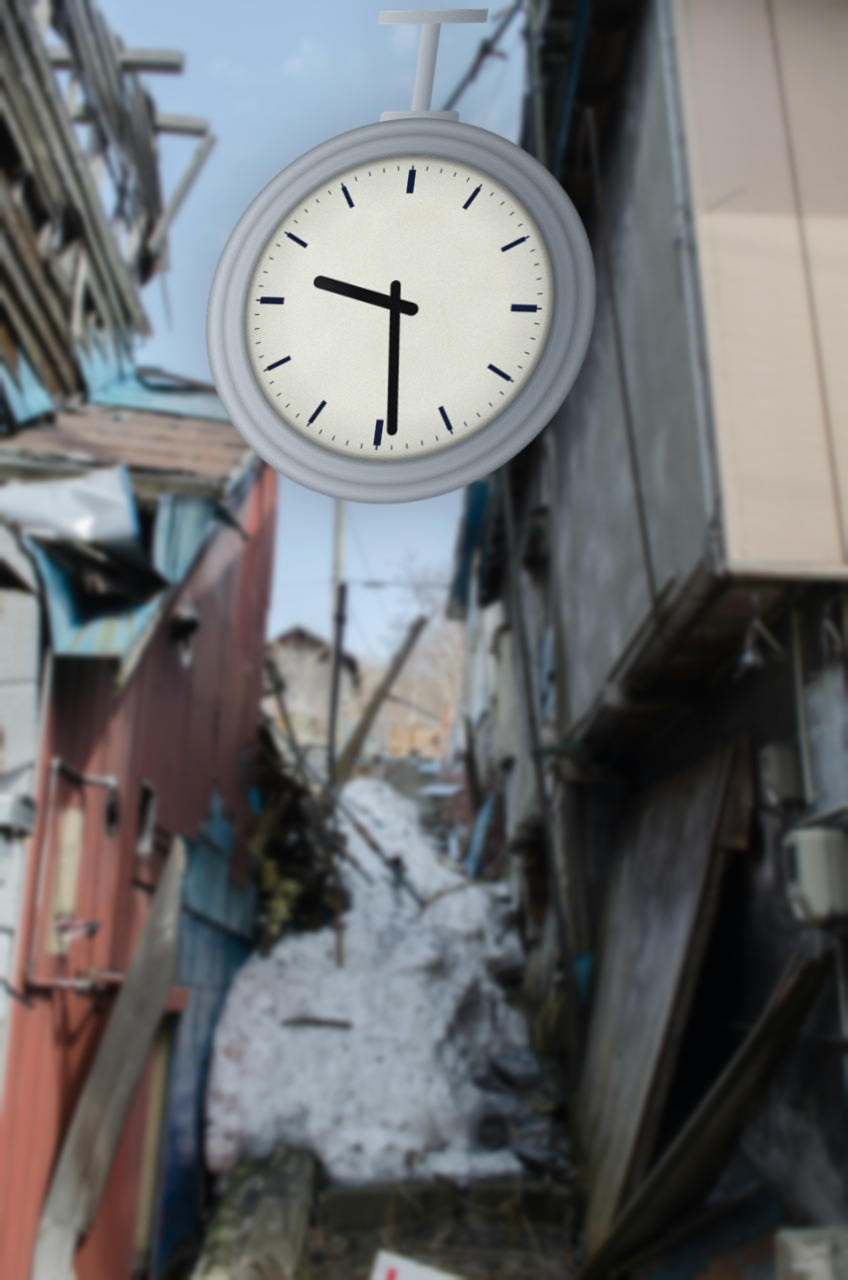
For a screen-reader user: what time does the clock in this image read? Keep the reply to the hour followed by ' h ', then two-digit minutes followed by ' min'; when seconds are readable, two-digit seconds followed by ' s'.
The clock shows 9 h 29 min
